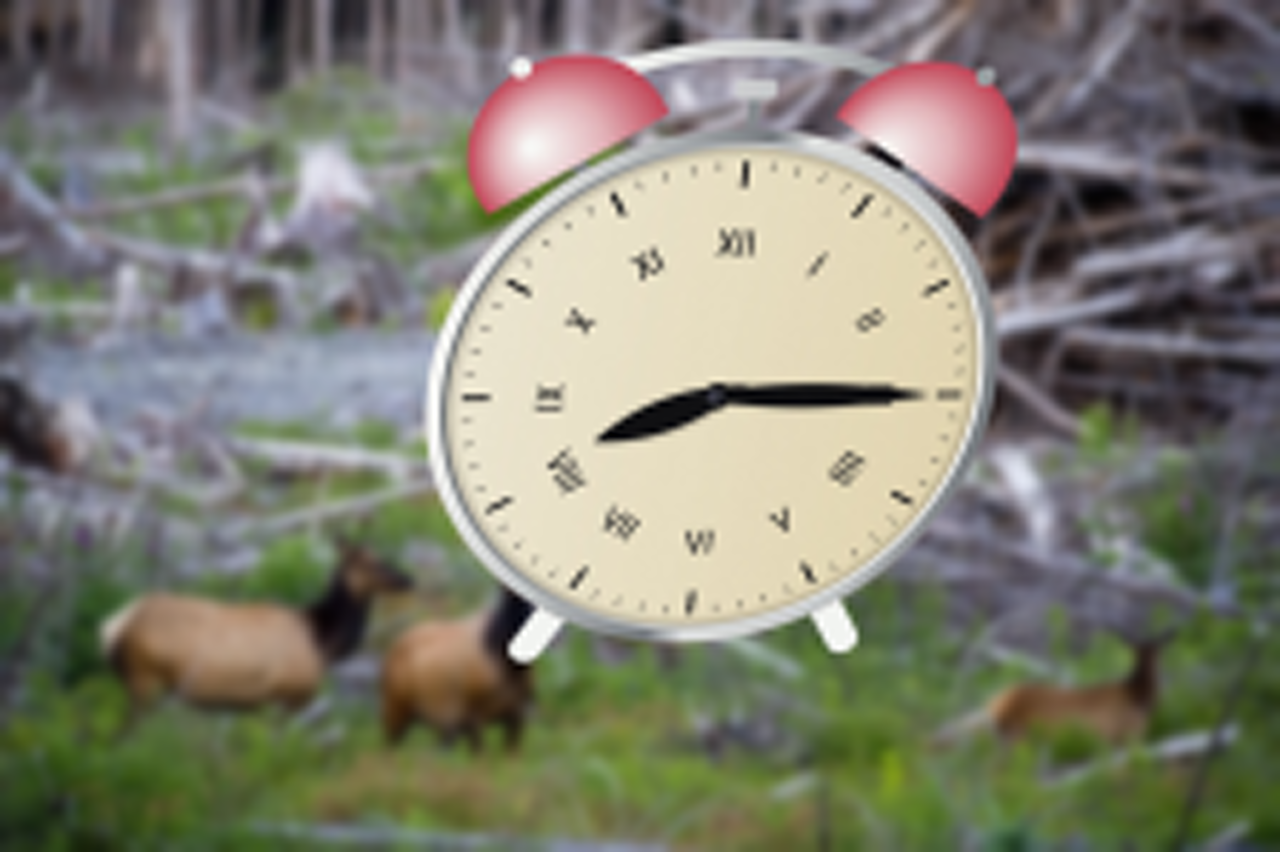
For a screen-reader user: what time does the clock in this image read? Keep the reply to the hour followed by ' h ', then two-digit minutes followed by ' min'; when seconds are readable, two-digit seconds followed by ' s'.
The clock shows 8 h 15 min
